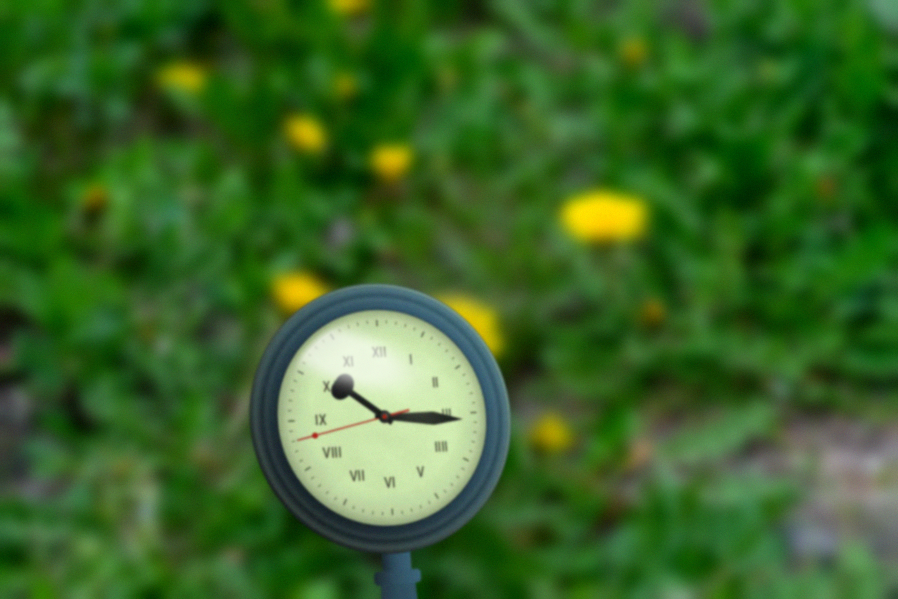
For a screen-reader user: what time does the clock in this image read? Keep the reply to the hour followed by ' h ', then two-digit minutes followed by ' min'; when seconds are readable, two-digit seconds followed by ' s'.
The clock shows 10 h 15 min 43 s
